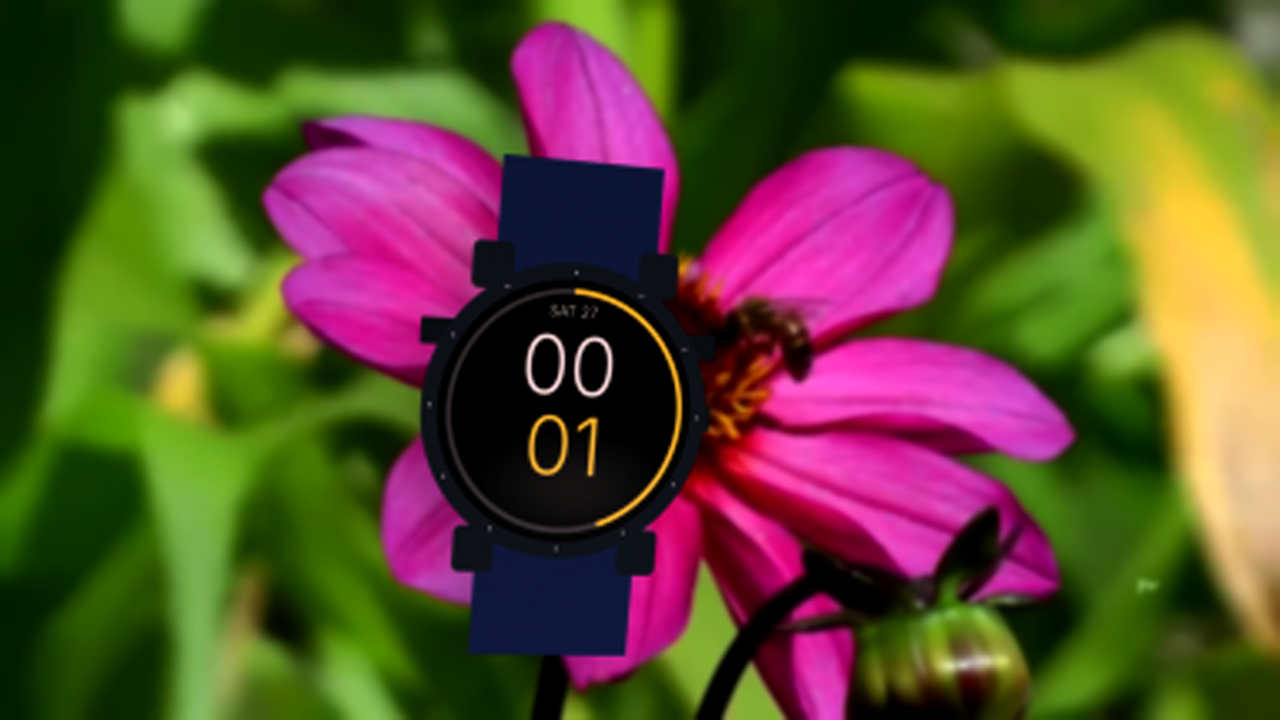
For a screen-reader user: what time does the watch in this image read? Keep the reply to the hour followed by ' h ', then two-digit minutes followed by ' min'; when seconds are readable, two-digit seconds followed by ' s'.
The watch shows 0 h 01 min
